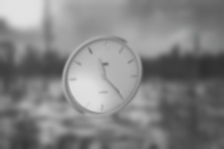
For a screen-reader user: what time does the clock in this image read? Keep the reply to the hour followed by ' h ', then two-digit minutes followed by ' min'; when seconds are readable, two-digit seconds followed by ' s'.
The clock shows 11 h 23 min
